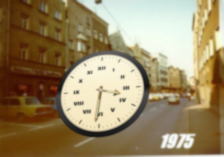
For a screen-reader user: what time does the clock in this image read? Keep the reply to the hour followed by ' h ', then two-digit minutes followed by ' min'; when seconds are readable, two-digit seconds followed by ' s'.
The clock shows 3 h 31 min
